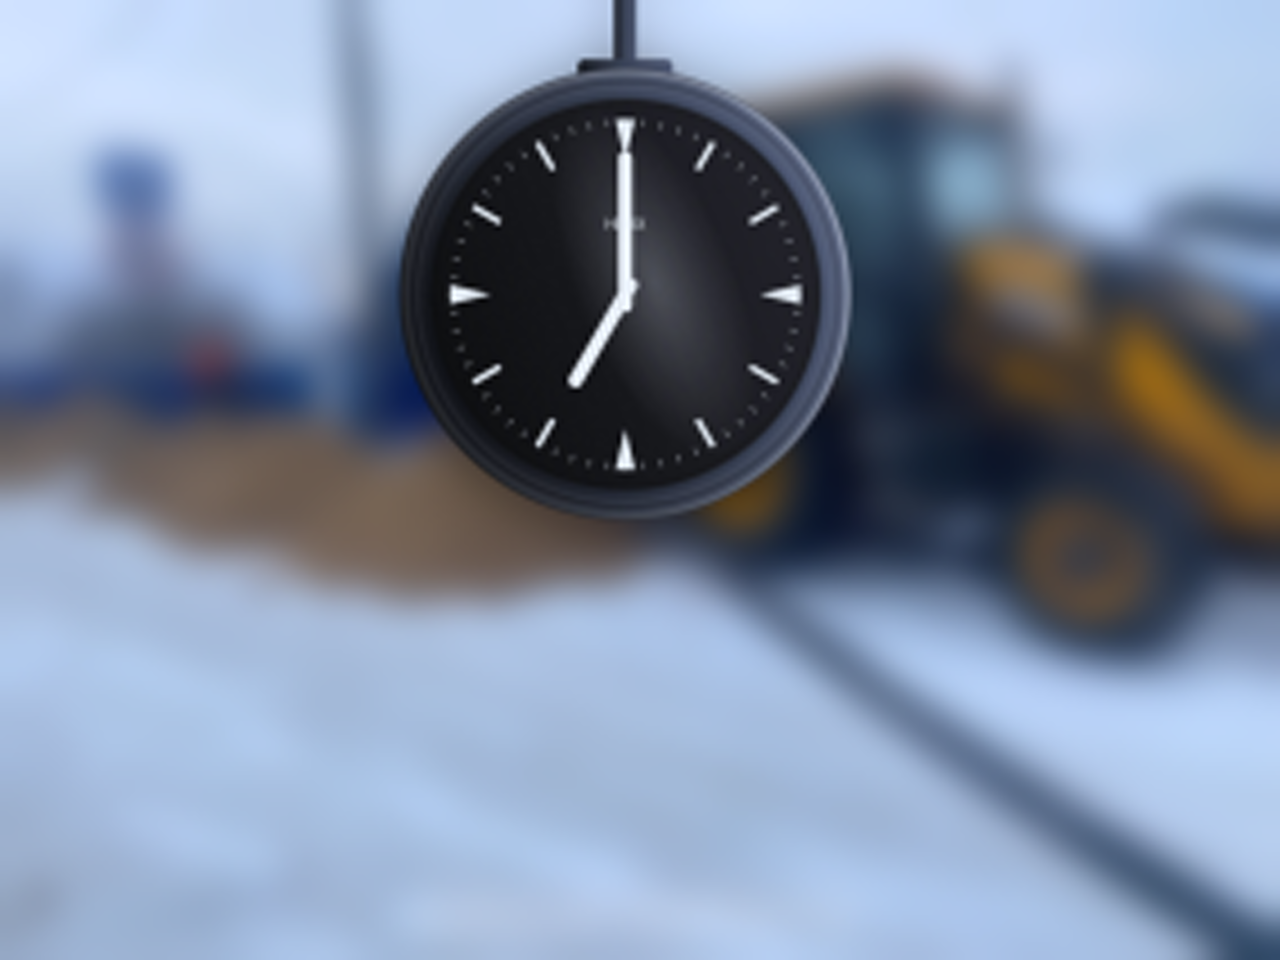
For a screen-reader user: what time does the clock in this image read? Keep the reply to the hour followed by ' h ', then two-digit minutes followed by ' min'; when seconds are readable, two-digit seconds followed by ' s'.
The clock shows 7 h 00 min
